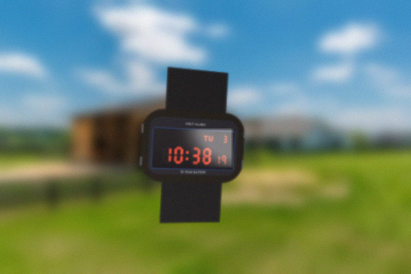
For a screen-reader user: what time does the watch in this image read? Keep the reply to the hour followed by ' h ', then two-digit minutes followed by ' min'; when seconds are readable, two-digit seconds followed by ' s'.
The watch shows 10 h 38 min 19 s
